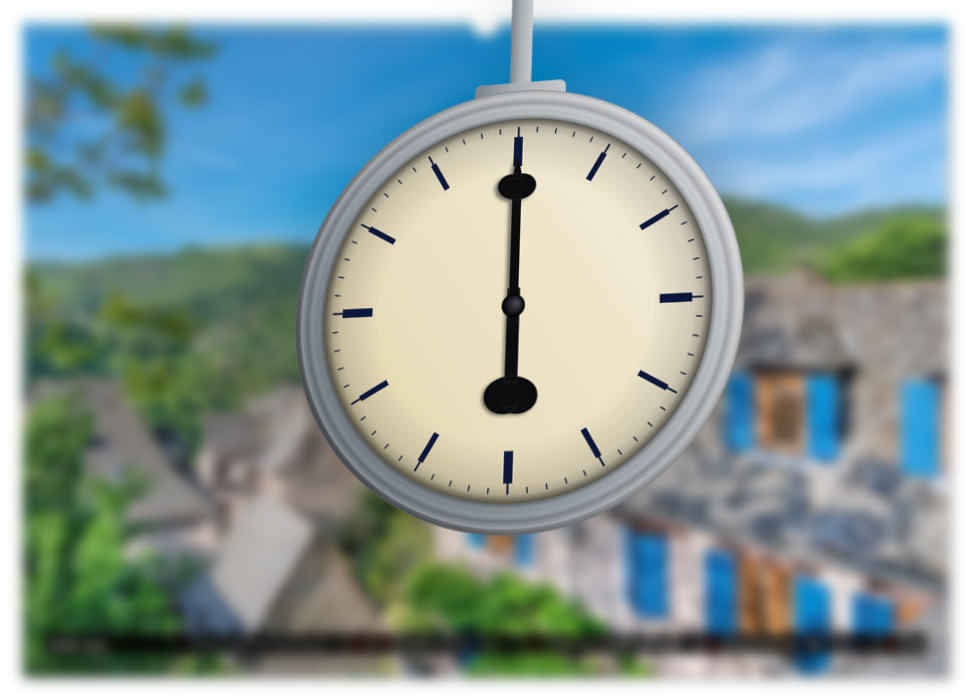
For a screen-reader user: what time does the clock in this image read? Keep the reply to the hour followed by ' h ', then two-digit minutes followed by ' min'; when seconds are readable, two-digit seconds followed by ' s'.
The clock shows 6 h 00 min
